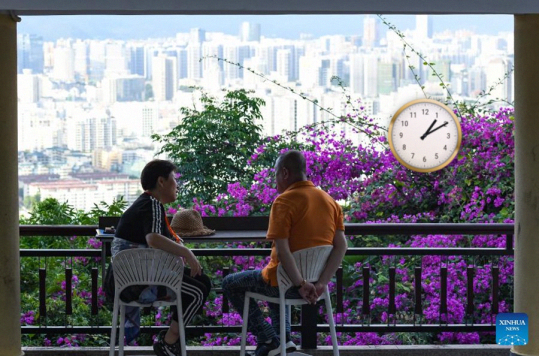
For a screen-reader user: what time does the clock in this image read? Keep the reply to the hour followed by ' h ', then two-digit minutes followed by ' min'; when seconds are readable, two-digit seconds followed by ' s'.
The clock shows 1 h 10 min
